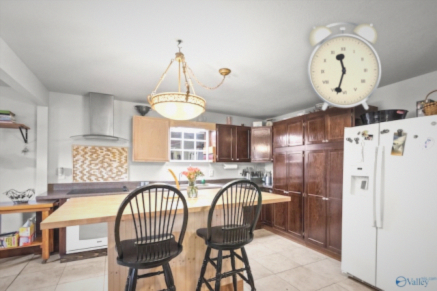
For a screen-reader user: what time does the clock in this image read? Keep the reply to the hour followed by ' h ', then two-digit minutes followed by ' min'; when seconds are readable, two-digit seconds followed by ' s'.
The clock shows 11 h 33 min
